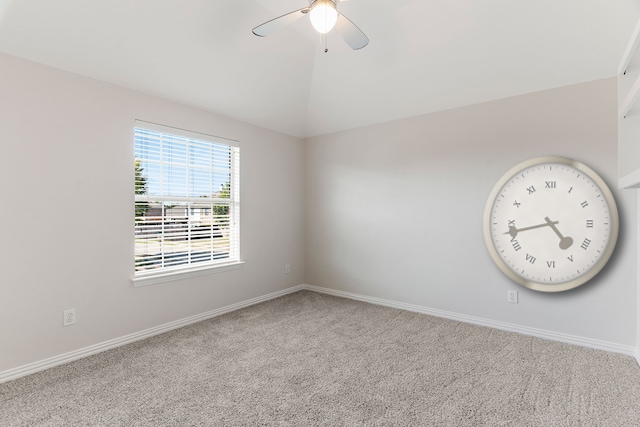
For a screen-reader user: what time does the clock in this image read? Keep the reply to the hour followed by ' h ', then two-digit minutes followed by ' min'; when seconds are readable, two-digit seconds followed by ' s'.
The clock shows 4 h 43 min
